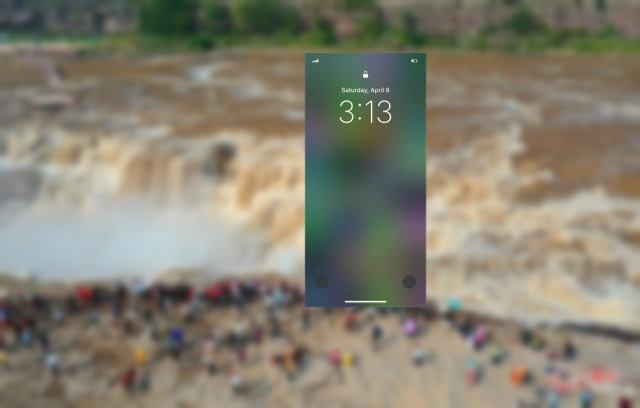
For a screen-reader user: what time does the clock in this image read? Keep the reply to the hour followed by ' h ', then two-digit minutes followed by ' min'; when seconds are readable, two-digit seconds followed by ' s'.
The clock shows 3 h 13 min
